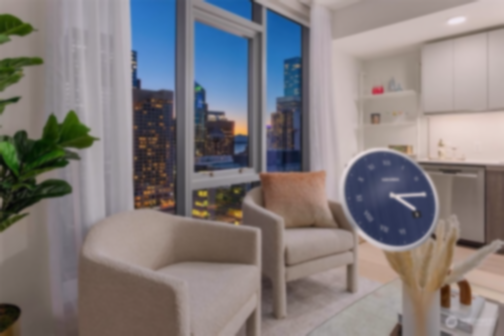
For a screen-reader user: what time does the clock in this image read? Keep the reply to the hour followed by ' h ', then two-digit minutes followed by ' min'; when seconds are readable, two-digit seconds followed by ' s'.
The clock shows 4 h 15 min
